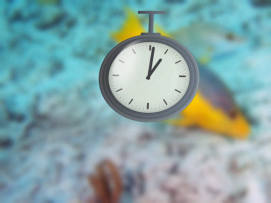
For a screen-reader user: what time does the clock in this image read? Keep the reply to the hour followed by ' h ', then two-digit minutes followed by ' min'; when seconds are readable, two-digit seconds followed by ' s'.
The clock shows 1 h 01 min
